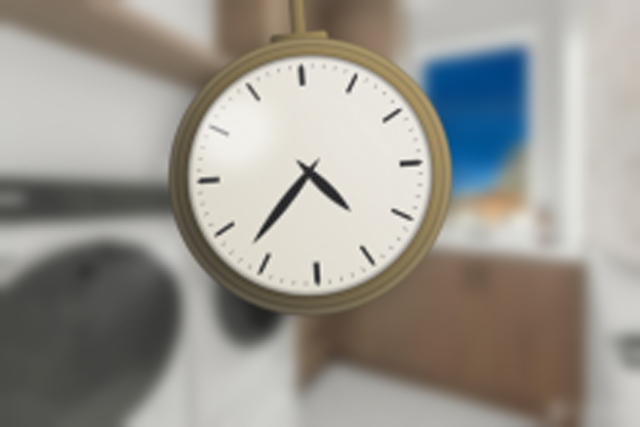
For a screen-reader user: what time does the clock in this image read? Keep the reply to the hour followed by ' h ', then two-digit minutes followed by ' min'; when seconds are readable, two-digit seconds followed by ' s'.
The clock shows 4 h 37 min
